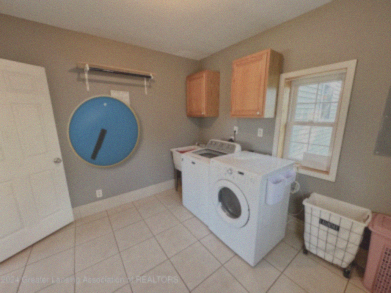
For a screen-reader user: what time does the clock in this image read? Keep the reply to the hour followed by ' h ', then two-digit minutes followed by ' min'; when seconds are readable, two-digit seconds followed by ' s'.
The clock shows 6 h 33 min
